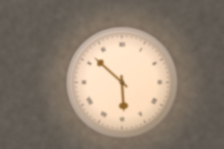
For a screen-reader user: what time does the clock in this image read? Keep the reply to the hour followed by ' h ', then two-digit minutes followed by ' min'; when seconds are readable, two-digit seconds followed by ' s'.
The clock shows 5 h 52 min
